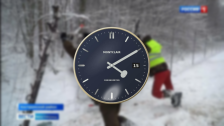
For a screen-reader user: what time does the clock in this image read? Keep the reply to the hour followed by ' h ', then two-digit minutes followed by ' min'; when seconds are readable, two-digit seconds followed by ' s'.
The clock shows 4 h 10 min
